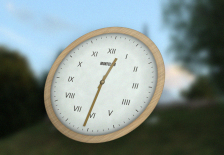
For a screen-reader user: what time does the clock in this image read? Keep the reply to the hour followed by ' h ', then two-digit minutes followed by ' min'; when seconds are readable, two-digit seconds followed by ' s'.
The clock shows 12 h 31 min
